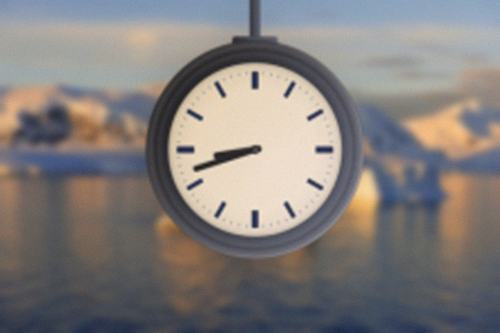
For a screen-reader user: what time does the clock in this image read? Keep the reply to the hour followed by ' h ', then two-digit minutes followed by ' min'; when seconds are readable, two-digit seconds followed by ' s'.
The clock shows 8 h 42 min
